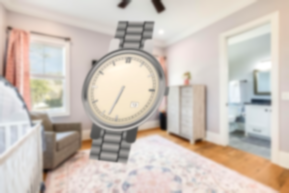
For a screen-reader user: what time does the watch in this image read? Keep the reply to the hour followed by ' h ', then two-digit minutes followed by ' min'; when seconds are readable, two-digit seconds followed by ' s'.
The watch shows 6 h 33 min
